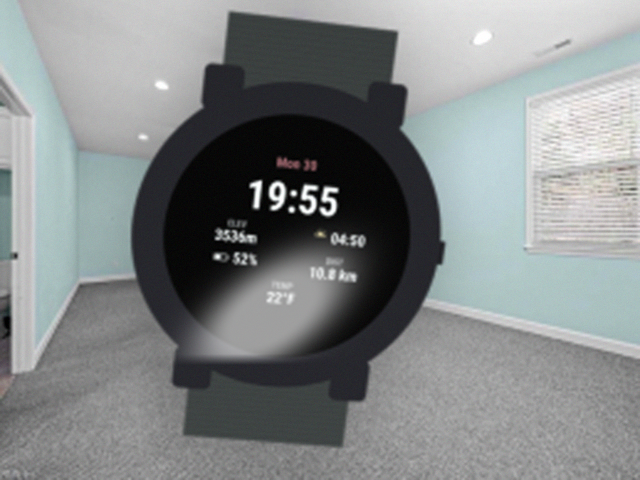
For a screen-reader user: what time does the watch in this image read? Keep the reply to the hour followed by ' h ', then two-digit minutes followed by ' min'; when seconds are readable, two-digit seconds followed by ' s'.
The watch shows 19 h 55 min
